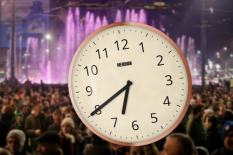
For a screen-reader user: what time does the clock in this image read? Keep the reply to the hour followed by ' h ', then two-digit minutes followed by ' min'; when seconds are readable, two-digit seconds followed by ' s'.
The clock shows 6 h 40 min
